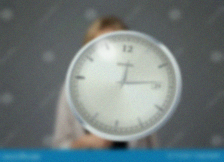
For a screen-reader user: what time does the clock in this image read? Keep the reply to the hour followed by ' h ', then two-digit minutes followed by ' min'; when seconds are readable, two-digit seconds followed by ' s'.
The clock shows 12 h 14 min
